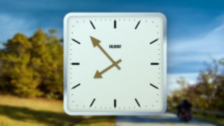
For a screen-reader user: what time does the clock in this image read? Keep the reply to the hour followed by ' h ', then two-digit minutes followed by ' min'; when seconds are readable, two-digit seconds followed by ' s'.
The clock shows 7 h 53 min
